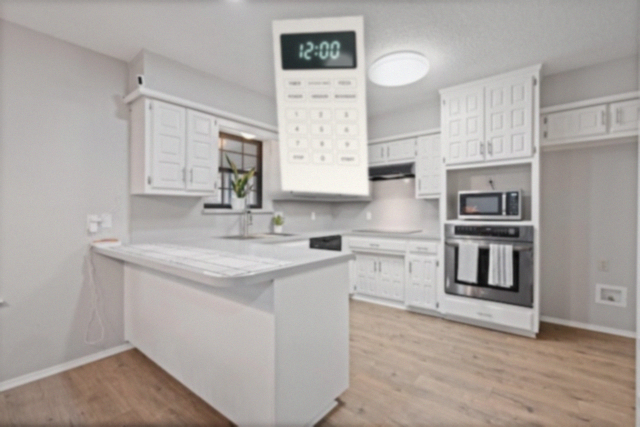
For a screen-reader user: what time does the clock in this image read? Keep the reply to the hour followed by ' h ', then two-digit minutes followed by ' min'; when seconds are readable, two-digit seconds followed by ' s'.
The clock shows 12 h 00 min
